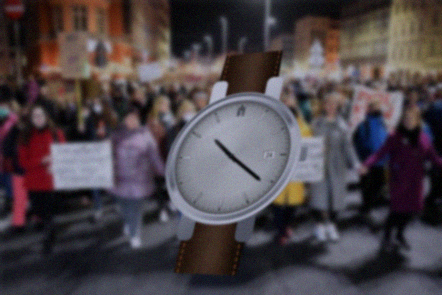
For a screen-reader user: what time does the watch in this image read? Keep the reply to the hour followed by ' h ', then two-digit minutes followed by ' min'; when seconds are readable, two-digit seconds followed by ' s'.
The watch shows 10 h 21 min
